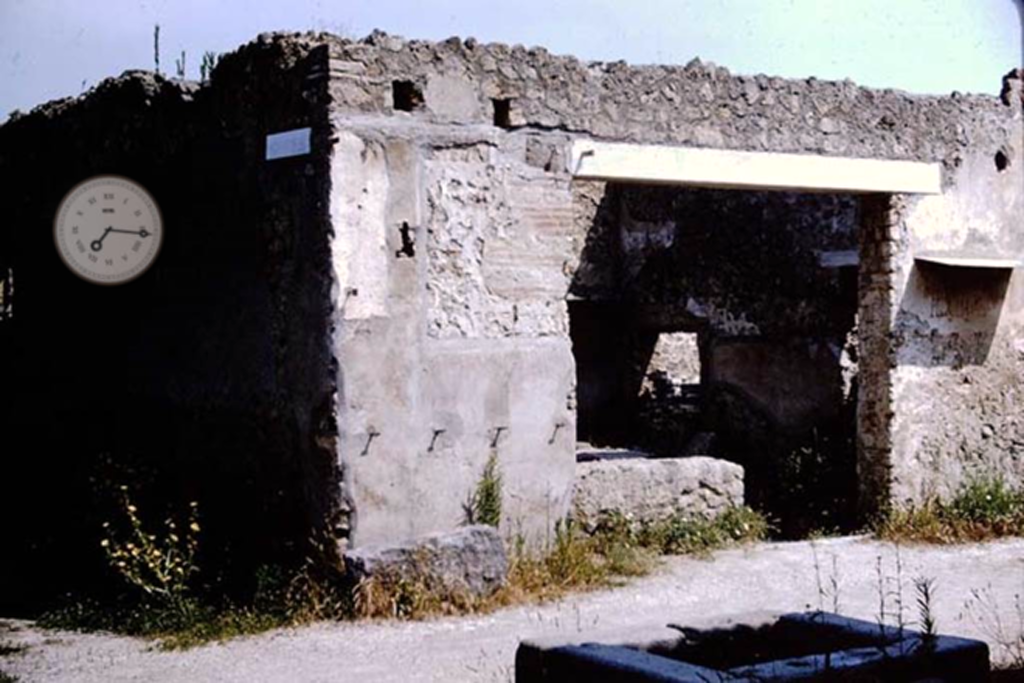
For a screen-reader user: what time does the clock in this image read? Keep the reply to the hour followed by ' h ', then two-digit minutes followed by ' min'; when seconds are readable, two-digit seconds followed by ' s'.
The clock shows 7 h 16 min
